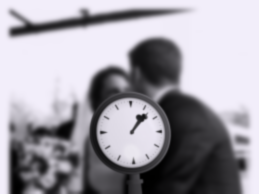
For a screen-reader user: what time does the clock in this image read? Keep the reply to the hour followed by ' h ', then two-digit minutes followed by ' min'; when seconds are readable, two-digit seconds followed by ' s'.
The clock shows 1 h 07 min
